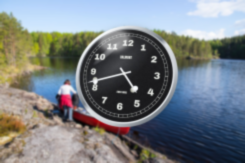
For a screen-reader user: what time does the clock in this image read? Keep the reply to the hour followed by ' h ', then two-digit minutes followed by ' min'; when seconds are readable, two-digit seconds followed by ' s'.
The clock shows 4 h 42 min
